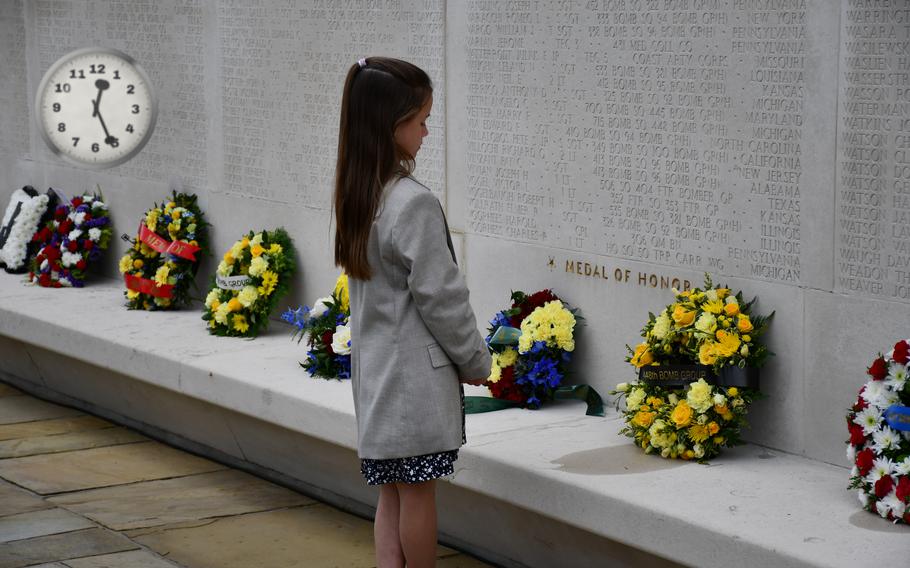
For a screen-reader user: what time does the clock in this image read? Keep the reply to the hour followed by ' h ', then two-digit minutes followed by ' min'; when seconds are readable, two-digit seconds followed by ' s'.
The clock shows 12 h 26 min
